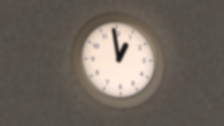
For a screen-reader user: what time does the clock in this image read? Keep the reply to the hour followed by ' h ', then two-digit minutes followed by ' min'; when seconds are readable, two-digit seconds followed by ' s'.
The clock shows 12 h 59 min
